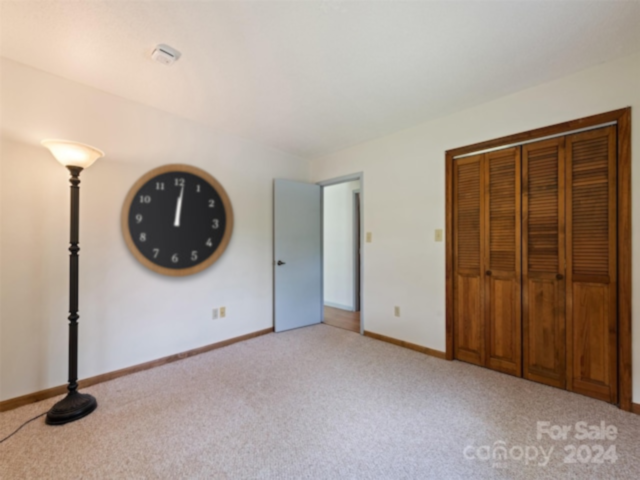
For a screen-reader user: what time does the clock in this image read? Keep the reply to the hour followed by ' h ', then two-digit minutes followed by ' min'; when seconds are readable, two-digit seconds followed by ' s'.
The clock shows 12 h 01 min
